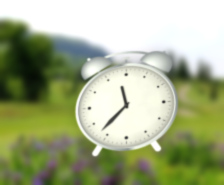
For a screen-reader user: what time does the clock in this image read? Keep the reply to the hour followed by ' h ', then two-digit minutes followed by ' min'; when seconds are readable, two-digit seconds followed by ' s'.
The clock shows 11 h 37 min
